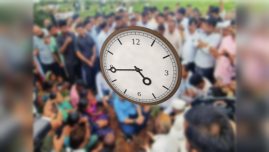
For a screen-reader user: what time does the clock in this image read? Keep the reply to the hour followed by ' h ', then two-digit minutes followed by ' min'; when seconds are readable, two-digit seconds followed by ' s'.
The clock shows 4 h 44 min
